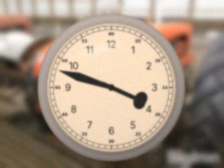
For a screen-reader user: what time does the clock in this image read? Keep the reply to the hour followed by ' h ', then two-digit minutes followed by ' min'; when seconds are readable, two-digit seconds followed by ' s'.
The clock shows 3 h 48 min
